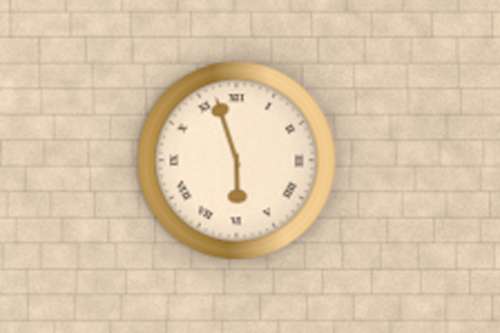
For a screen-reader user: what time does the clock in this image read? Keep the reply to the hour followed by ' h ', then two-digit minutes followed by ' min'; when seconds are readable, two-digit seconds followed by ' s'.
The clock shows 5 h 57 min
